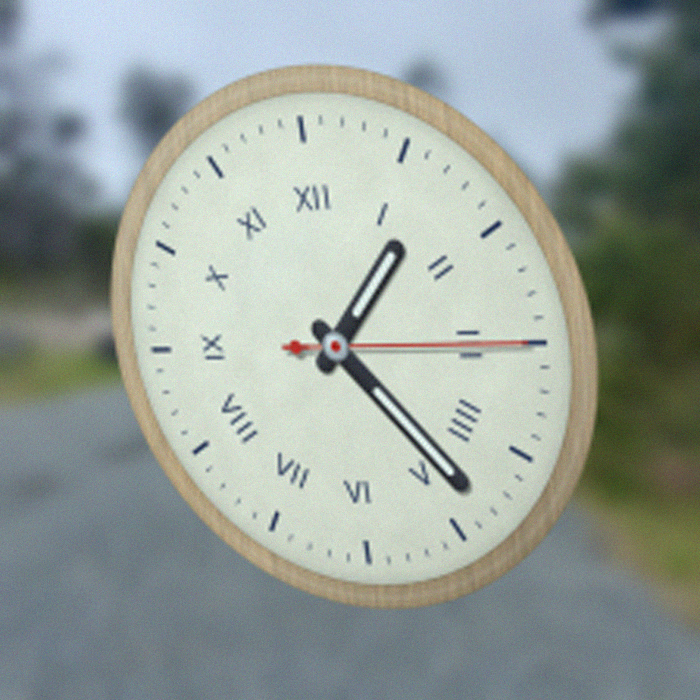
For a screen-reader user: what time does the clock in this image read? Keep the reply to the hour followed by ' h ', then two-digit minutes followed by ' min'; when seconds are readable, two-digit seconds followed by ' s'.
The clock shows 1 h 23 min 15 s
